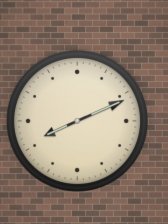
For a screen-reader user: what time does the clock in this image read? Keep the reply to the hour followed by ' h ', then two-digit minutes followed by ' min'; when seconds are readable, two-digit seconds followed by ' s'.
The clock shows 8 h 11 min
